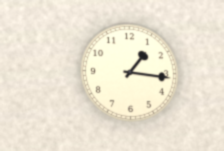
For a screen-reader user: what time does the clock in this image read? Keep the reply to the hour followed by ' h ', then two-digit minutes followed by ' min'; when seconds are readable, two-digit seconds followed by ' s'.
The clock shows 1 h 16 min
